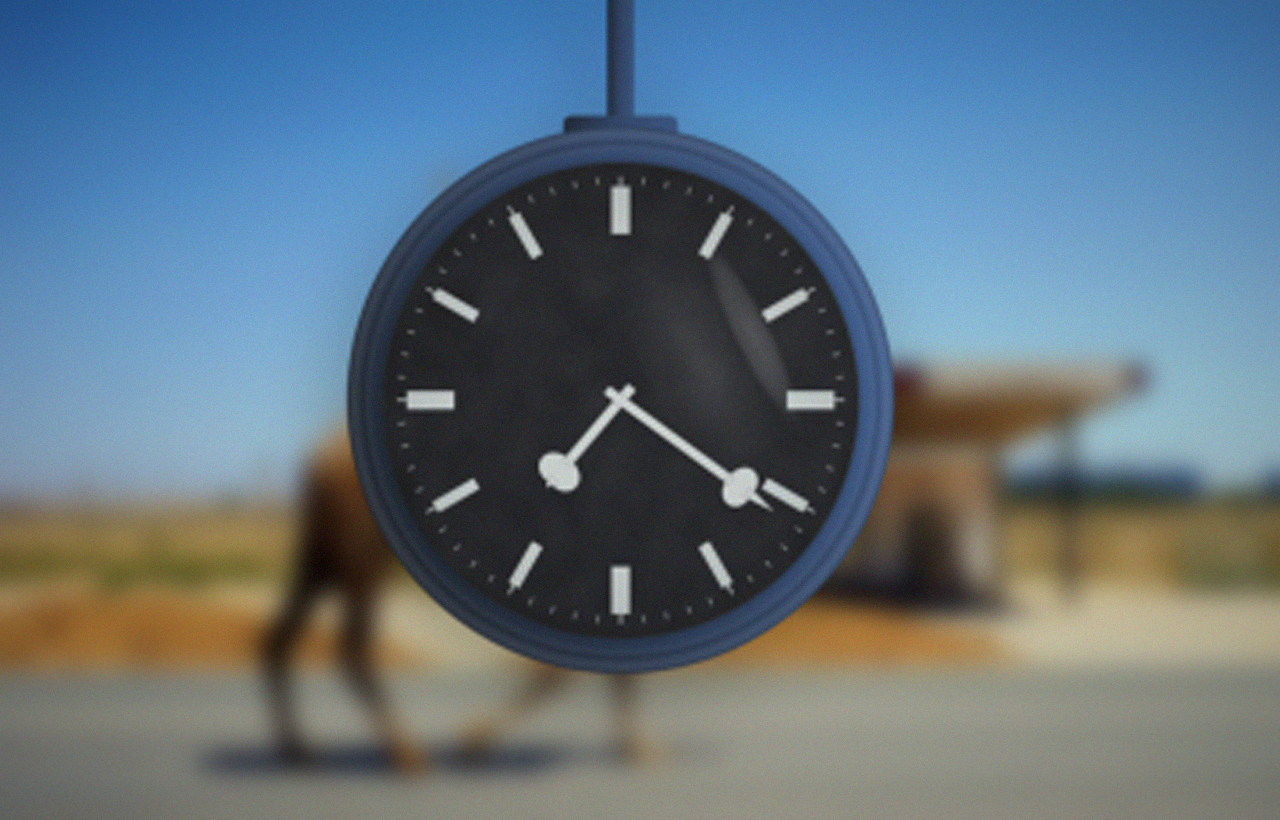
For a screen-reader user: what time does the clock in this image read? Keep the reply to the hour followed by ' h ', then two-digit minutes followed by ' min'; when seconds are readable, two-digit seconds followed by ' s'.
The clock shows 7 h 21 min
